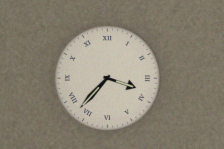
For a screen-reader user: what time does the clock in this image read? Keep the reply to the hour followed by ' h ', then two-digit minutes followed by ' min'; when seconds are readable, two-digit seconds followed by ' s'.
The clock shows 3 h 37 min
